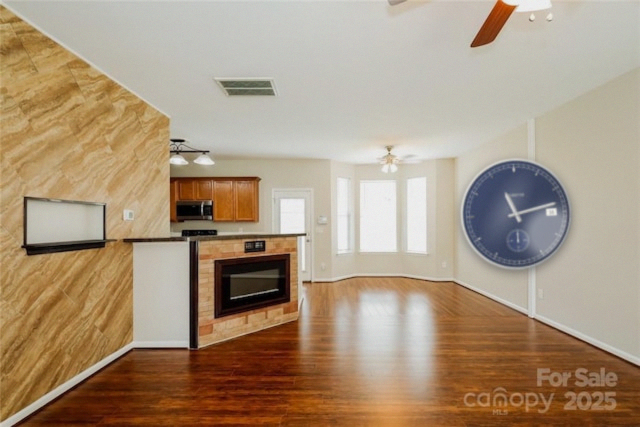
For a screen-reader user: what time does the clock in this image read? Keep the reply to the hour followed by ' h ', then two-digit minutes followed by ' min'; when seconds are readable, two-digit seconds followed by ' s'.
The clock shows 11 h 13 min
